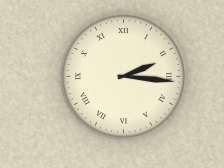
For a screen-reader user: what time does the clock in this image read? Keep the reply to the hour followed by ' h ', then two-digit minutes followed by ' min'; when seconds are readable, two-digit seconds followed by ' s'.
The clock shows 2 h 16 min
